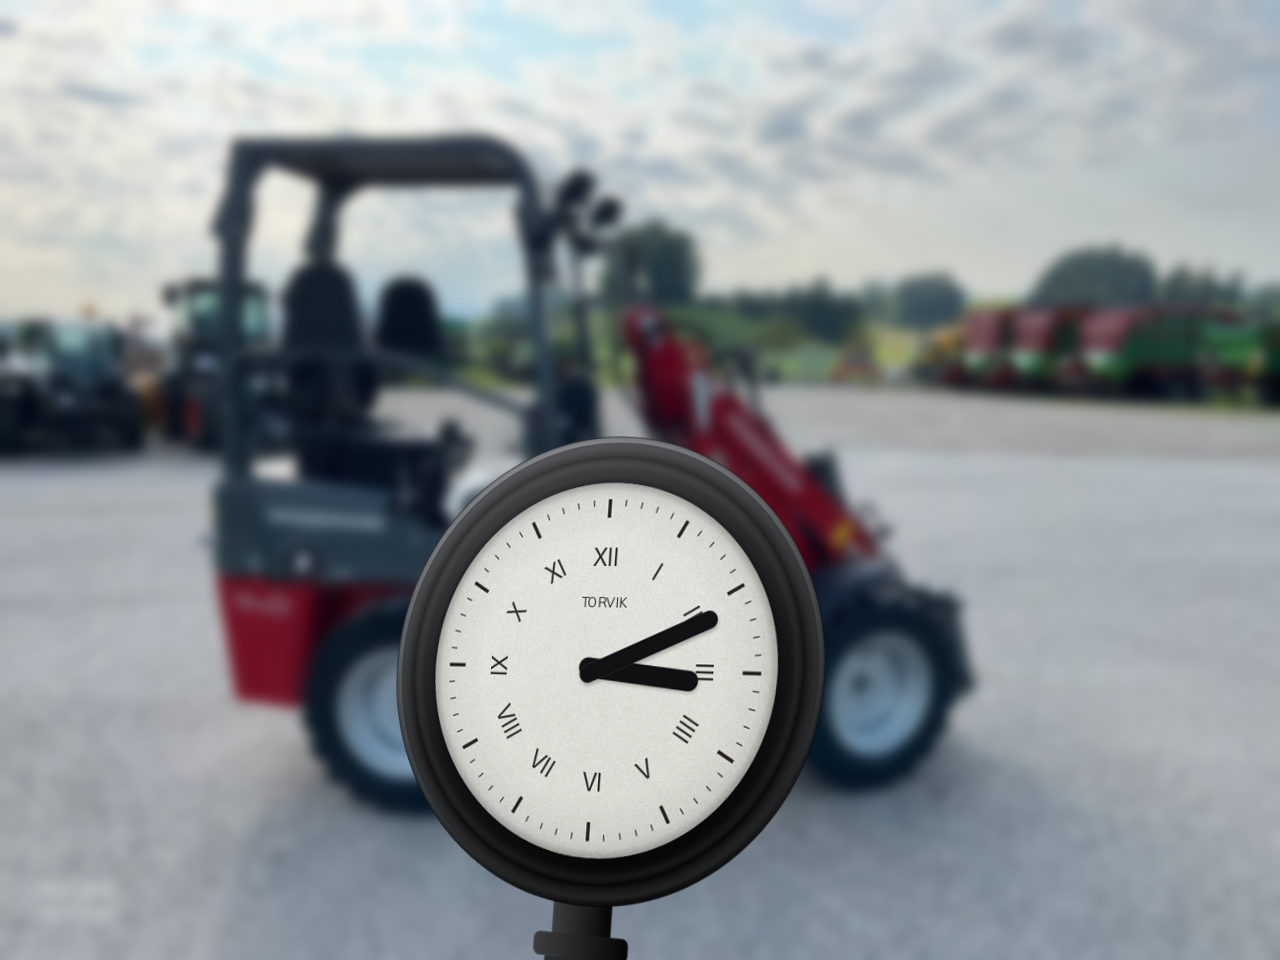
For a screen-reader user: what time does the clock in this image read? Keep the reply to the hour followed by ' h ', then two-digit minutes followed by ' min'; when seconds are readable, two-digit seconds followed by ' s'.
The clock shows 3 h 11 min
